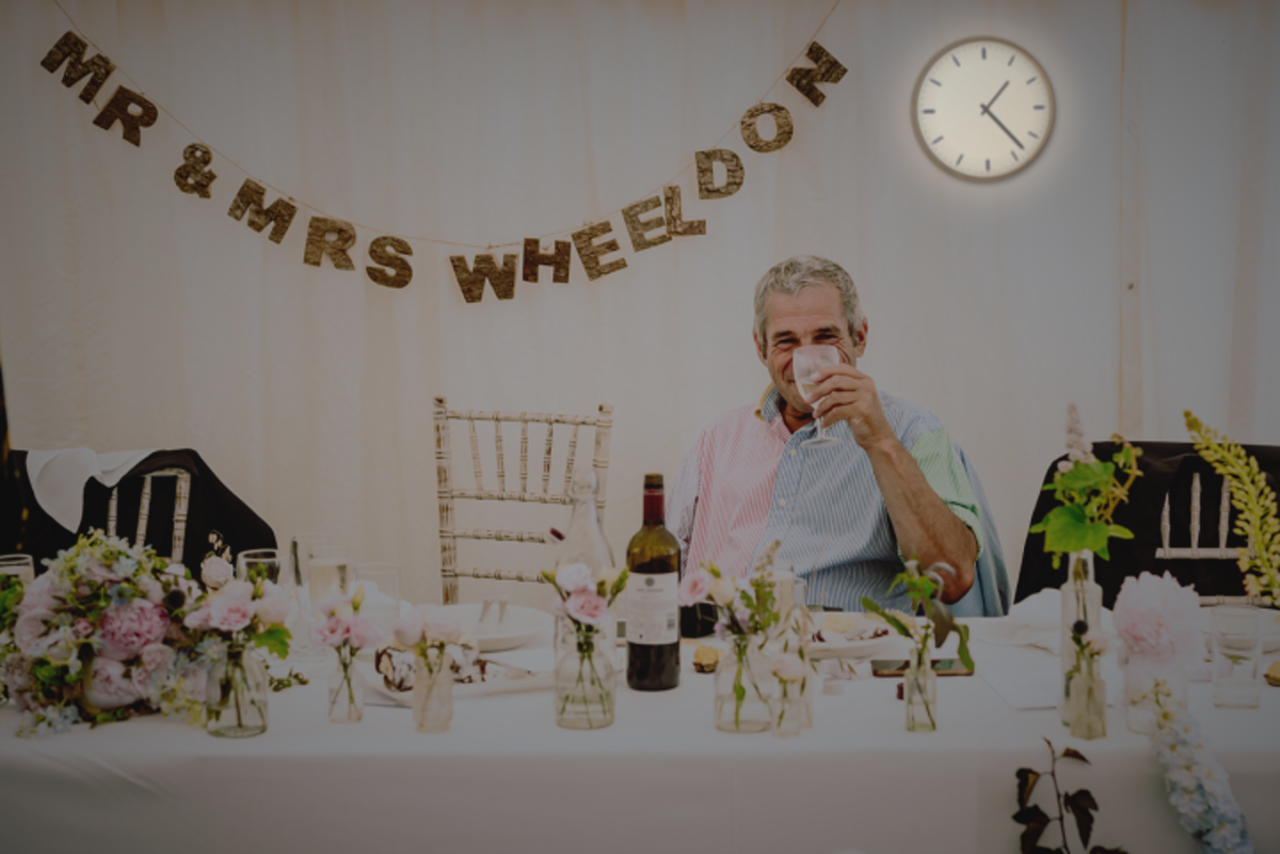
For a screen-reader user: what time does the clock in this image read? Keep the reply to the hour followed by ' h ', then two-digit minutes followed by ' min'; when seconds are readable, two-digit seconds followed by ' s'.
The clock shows 1 h 23 min
